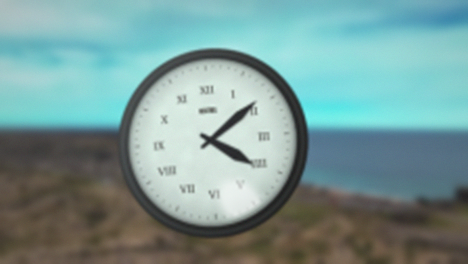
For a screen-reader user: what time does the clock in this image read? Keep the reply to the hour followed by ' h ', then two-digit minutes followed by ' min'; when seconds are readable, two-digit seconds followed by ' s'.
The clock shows 4 h 09 min
